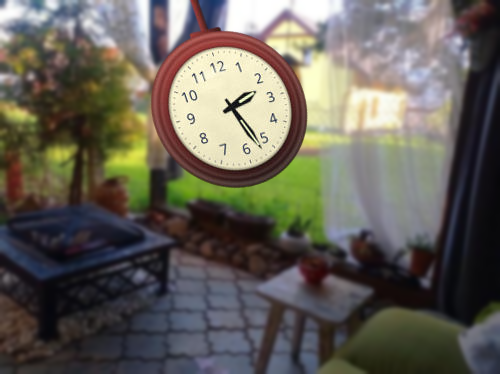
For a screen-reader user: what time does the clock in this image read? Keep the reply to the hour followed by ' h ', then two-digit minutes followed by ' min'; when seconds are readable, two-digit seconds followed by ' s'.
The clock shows 2 h 27 min
